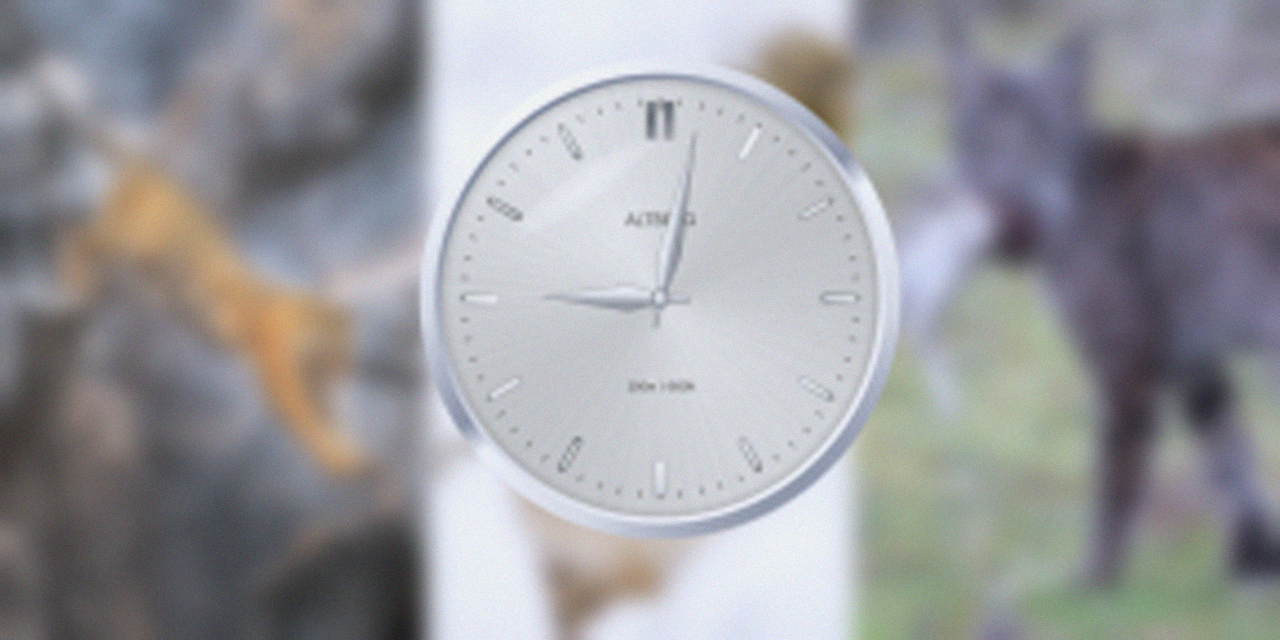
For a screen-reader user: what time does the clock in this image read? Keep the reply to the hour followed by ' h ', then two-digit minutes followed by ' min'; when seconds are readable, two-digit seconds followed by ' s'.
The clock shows 9 h 02 min
